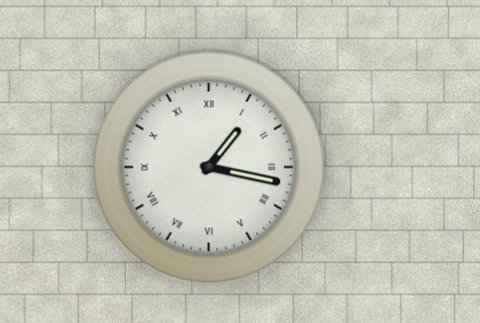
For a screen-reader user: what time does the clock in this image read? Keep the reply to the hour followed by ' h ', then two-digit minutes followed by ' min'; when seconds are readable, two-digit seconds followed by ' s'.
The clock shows 1 h 17 min
